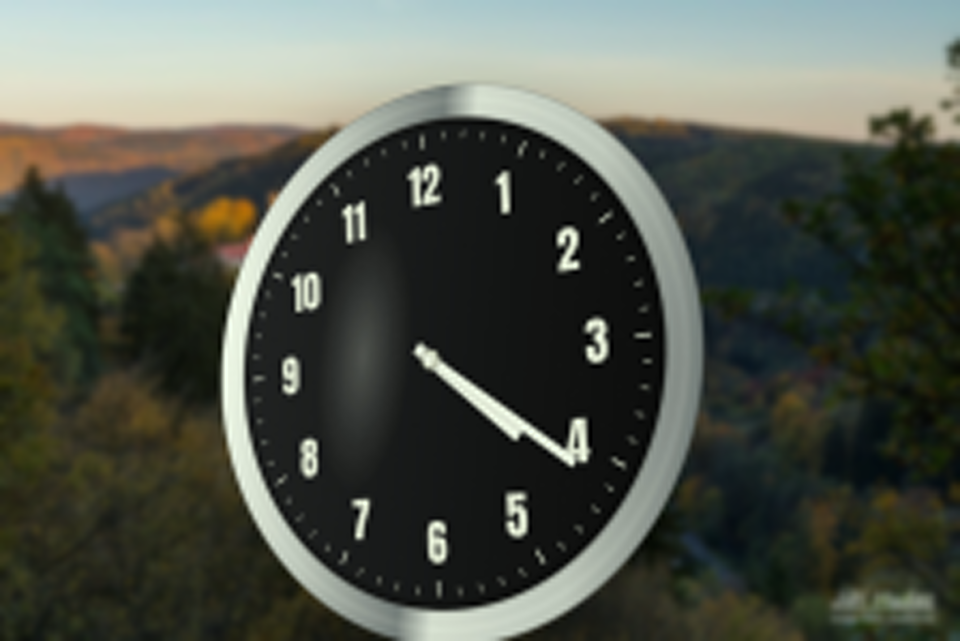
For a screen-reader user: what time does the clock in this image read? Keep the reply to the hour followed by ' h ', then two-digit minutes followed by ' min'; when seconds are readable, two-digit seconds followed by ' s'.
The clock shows 4 h 21 min
